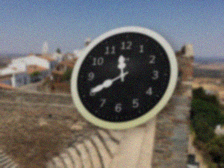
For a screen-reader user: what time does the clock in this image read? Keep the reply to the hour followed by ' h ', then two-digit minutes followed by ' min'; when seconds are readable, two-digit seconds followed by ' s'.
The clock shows 11 h 40 min
